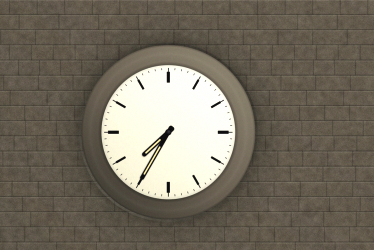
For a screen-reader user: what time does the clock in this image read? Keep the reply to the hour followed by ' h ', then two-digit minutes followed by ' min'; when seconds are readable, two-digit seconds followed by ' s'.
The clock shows 7 h 35 min
